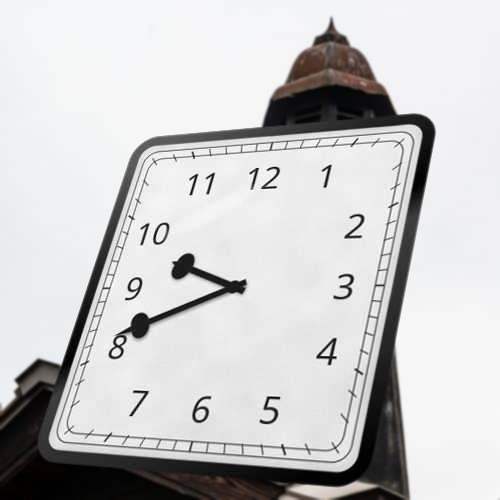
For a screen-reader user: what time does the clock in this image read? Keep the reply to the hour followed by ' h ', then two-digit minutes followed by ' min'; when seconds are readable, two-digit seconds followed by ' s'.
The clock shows 9 h 41 min
